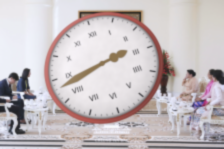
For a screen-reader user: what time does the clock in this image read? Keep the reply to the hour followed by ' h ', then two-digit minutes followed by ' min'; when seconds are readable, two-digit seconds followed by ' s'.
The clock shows 2 h 43 min
